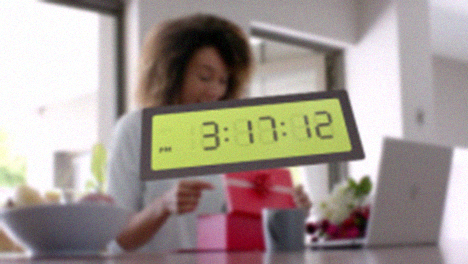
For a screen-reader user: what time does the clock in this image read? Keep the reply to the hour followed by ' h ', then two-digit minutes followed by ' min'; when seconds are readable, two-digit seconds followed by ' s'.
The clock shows 3 h 17 min 12 s
